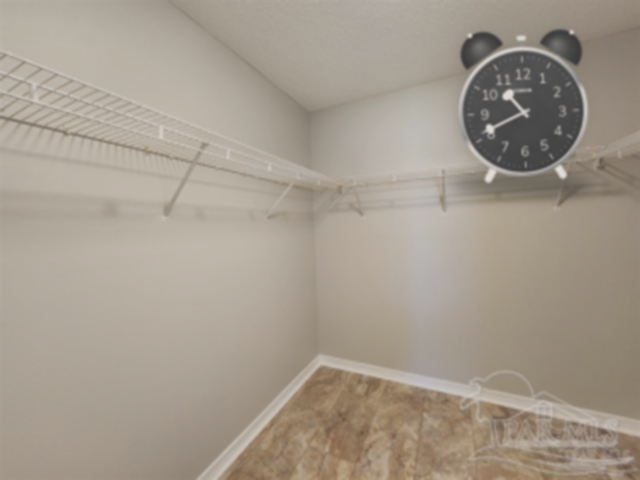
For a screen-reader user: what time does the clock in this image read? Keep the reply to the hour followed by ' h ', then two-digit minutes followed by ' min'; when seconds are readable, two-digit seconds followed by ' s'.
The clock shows 10 h 41 min
